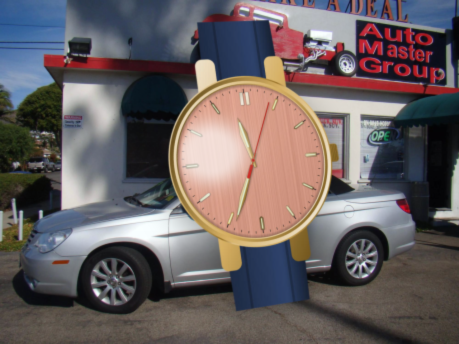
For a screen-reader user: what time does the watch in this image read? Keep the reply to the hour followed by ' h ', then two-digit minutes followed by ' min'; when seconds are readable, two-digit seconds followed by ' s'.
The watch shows 11 h 34 min 04 s
